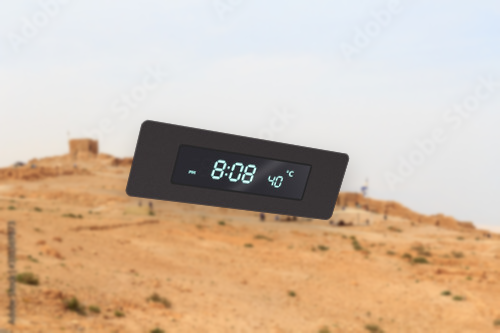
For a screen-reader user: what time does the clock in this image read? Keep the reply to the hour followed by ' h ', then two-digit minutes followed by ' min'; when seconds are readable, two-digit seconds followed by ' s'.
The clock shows 8 h 08 min
